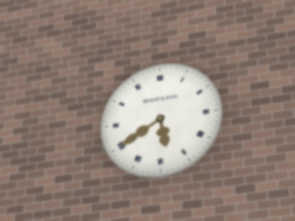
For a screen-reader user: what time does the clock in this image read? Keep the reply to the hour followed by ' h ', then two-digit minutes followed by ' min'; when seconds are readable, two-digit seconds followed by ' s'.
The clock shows 5 h 40 min
